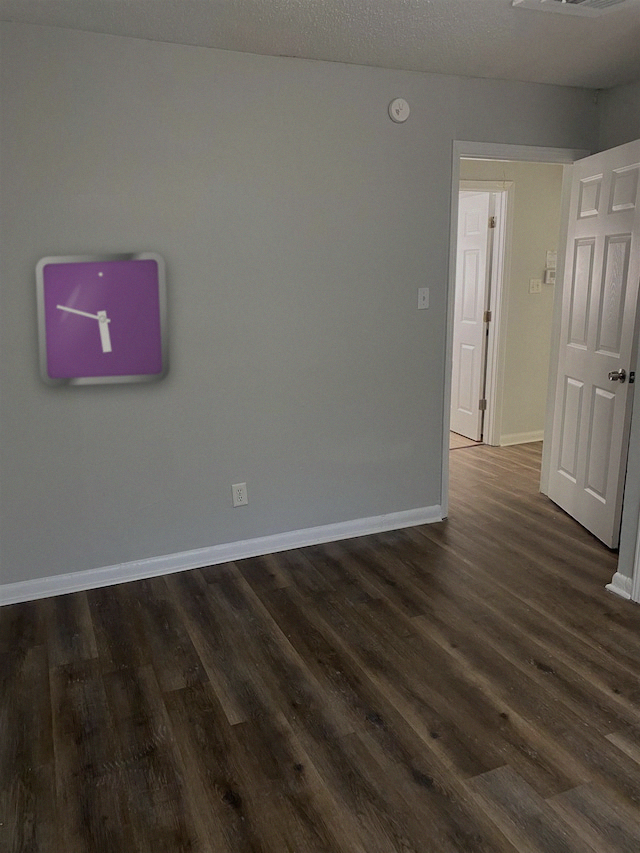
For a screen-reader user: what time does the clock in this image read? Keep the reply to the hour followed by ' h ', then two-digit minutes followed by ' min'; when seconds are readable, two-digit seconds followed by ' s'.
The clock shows 5 h 48 min
